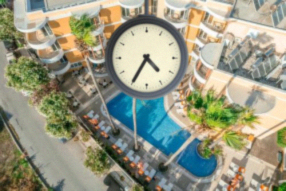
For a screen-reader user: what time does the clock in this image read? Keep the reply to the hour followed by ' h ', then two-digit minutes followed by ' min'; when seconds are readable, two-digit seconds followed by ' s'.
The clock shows 4 h 35 min
